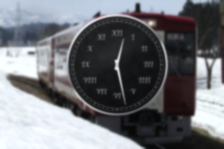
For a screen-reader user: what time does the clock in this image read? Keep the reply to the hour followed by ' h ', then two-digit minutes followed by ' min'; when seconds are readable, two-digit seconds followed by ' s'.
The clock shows 12 h 28 min
